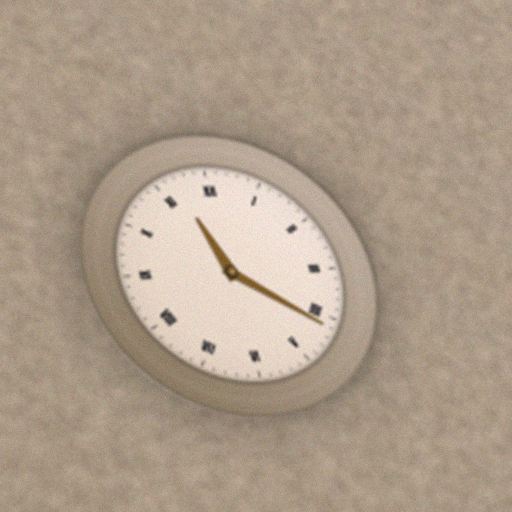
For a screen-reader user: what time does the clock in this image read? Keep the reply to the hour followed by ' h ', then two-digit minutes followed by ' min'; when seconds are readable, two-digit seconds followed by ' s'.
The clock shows 11 h 21 min
